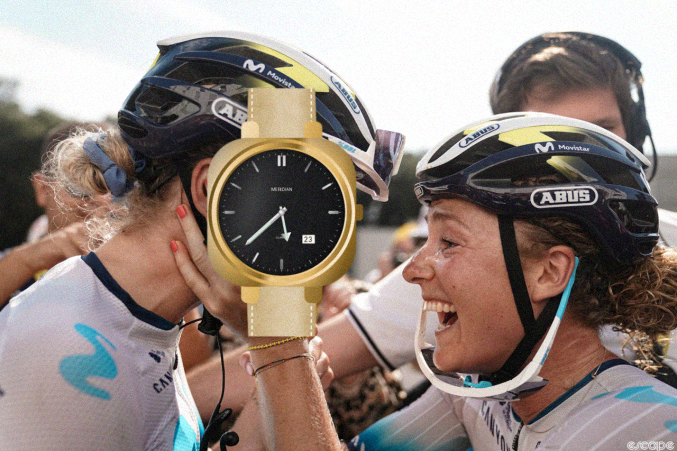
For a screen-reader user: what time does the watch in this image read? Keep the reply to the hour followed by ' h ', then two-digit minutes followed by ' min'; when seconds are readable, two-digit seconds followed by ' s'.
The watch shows 5 h 38 min
